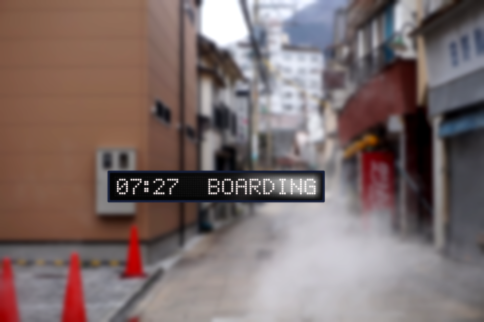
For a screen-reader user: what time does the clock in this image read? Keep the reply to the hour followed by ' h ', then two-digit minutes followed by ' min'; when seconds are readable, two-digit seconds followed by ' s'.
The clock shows 7 h 27 min
